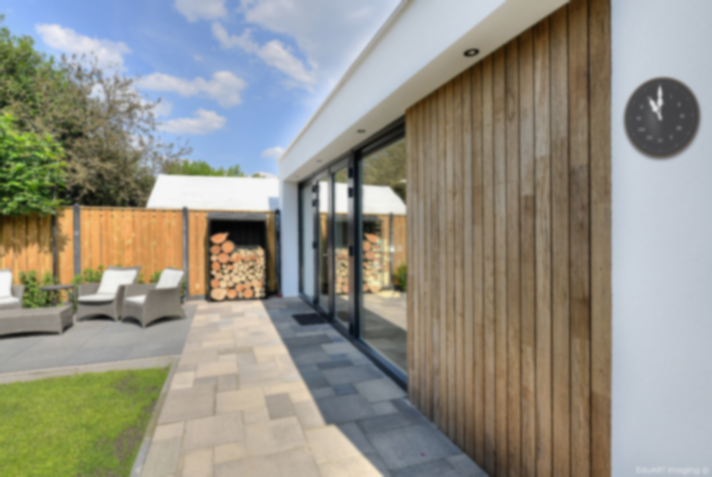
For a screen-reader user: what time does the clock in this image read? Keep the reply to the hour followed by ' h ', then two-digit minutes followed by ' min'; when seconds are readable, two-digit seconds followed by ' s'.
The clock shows 11 h 00 min
